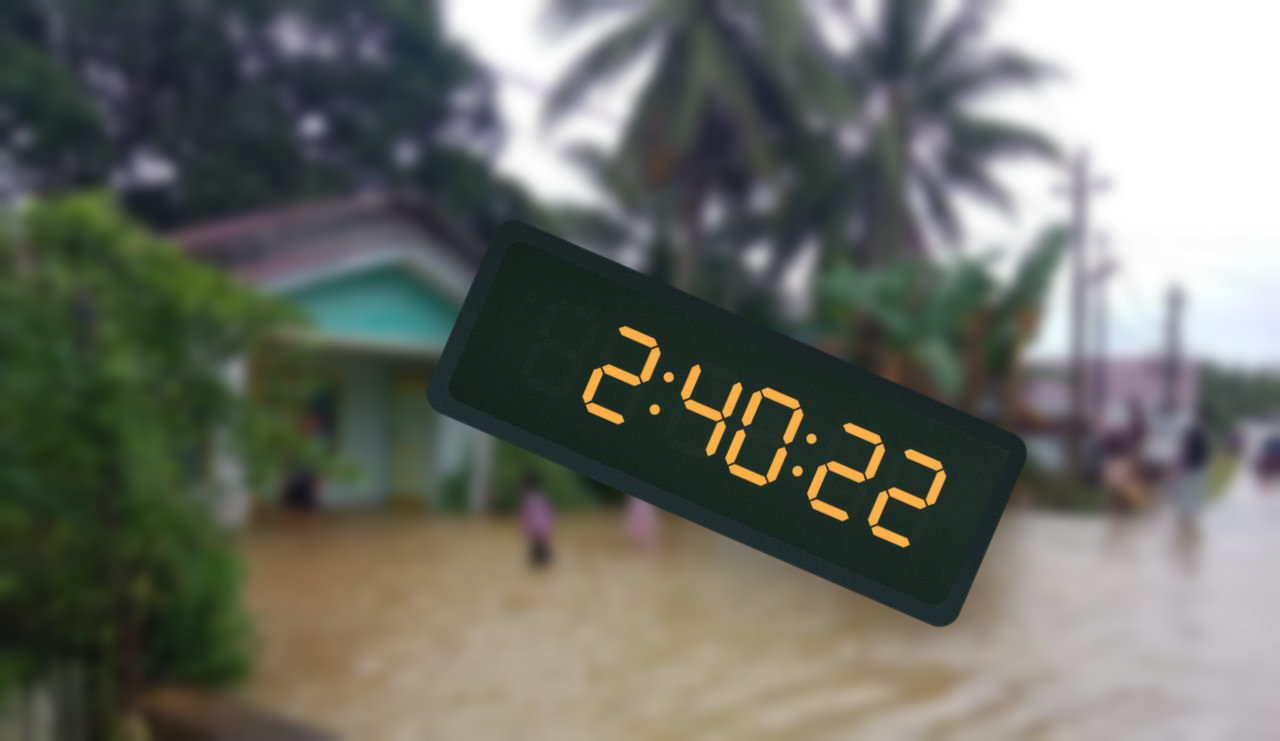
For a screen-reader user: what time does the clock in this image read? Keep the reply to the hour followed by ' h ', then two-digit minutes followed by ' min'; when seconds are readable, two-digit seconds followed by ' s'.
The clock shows 2 h 40 min 22 s
